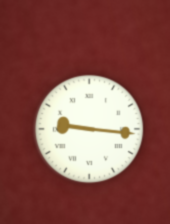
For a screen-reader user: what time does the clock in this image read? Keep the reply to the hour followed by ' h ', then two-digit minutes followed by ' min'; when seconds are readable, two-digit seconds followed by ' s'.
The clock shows 9 h 16 min
